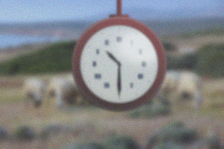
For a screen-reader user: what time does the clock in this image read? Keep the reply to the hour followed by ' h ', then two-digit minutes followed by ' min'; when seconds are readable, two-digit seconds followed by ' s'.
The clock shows 10 h 30 min
